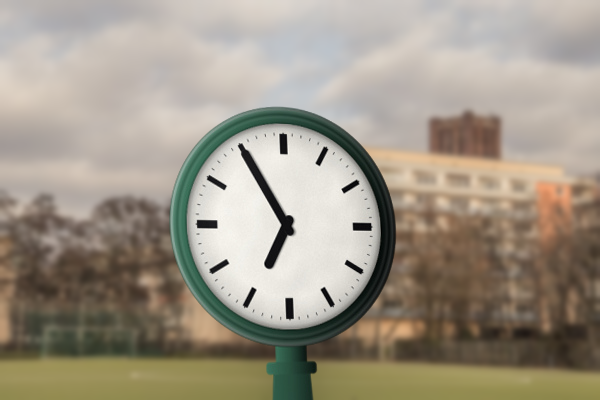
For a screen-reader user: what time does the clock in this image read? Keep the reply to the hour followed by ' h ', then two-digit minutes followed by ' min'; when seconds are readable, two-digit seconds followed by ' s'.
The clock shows 6 h 55 min
